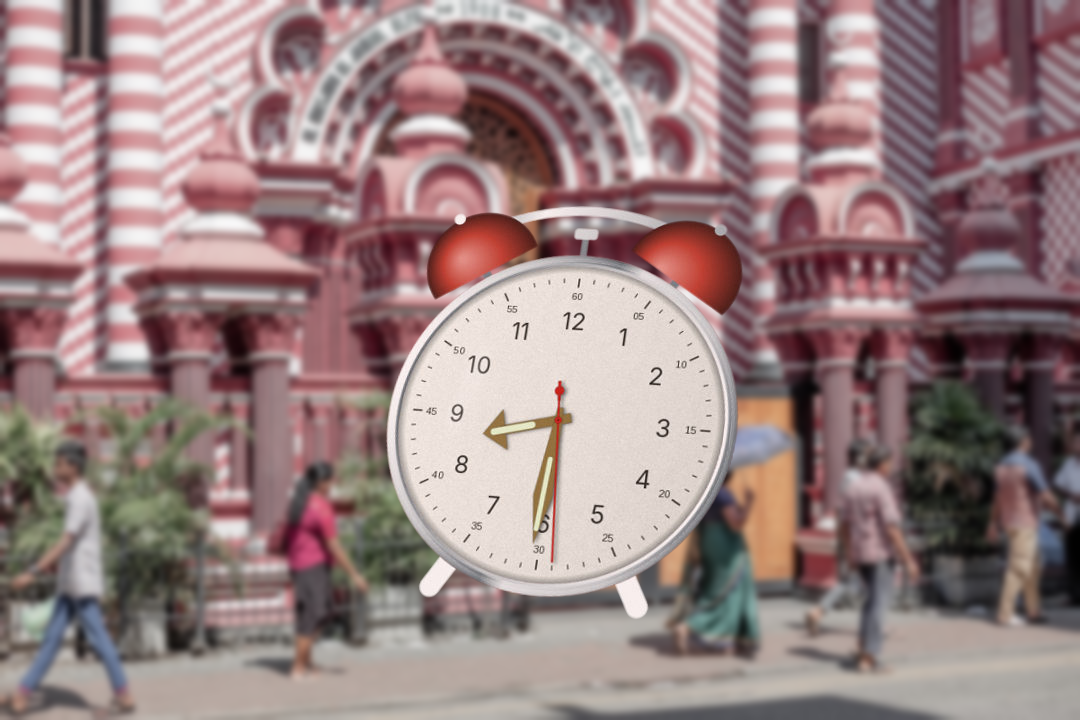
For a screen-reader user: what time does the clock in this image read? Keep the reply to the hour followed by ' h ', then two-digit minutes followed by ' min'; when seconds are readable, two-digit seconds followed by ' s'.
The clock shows 8 h 30 min 29 s
